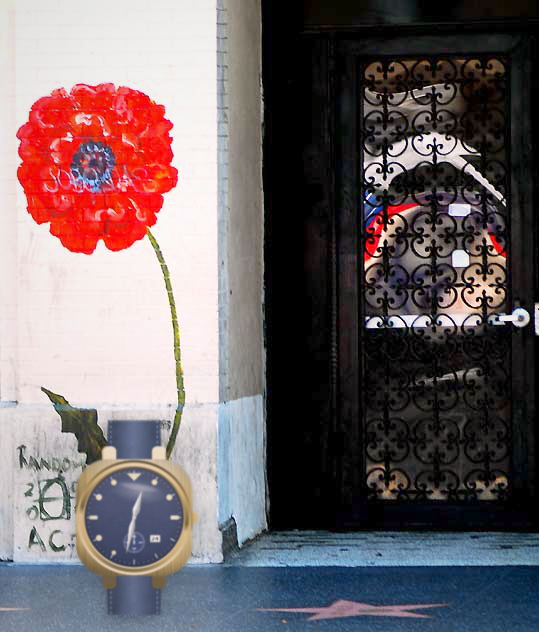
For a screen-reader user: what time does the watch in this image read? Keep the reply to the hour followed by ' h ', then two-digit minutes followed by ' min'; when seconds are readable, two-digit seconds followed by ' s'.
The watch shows 12 h 32 min
